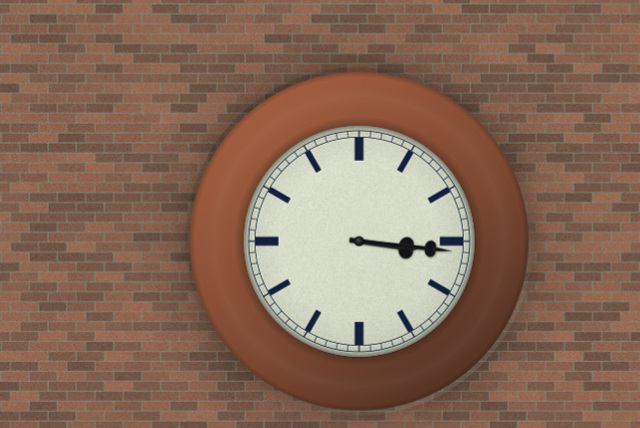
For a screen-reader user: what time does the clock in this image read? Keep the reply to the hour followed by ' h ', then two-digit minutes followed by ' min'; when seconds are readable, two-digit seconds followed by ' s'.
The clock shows 3 h 16 min
